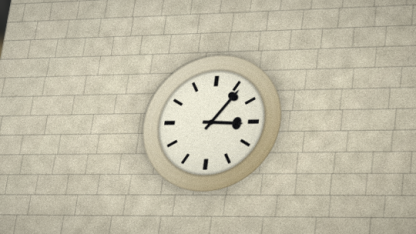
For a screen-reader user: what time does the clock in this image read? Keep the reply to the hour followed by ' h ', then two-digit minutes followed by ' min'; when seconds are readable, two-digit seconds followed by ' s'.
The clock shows 3 h 06 min
